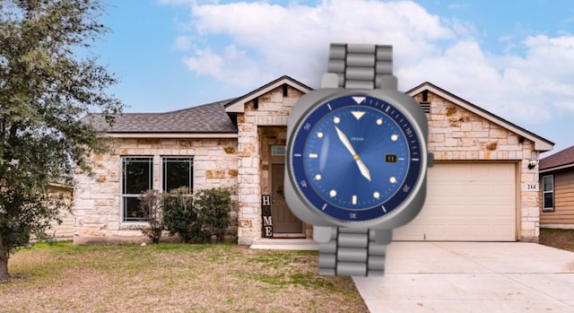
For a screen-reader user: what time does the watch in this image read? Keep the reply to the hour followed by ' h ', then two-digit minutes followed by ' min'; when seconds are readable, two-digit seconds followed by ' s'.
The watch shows 4 h 54 min
